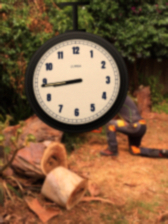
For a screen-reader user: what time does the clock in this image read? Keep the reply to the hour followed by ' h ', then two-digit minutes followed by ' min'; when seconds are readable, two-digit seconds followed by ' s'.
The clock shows 8 h 44 min
